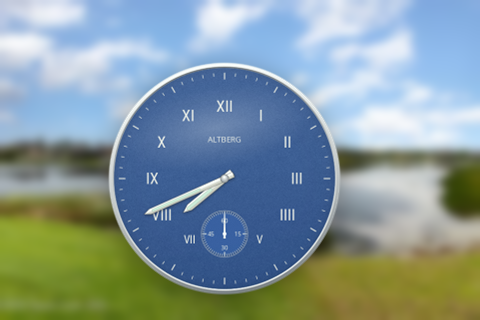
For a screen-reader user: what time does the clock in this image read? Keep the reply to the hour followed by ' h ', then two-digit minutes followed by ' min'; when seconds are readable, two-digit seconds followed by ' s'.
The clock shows 7 h 41 min
